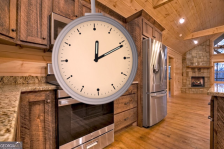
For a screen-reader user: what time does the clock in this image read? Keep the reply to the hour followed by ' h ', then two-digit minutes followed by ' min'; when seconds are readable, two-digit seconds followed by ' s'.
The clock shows 12 h 11 min
